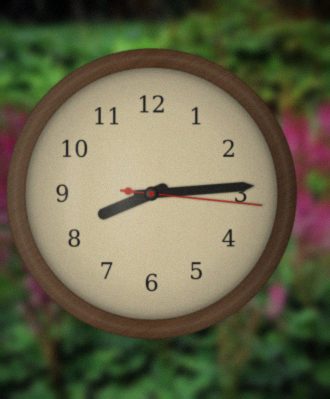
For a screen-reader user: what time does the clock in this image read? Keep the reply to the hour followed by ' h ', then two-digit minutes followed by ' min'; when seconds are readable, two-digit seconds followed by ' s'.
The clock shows 8 h 14 min 16 s
